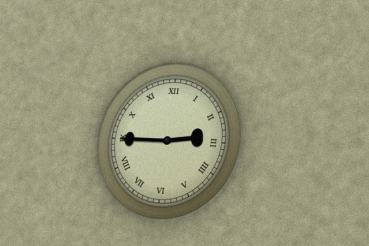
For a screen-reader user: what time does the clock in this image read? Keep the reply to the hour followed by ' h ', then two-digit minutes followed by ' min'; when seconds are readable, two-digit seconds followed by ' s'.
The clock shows 2 h 45 min
